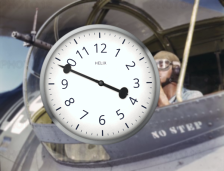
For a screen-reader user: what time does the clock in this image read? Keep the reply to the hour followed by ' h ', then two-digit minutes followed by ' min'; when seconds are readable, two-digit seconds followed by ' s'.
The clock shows 3 h 49 min
